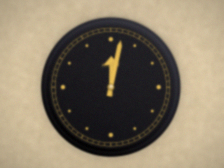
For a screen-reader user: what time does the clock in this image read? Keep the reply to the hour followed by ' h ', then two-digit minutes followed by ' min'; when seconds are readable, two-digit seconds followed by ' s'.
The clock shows 12 h 02 min
